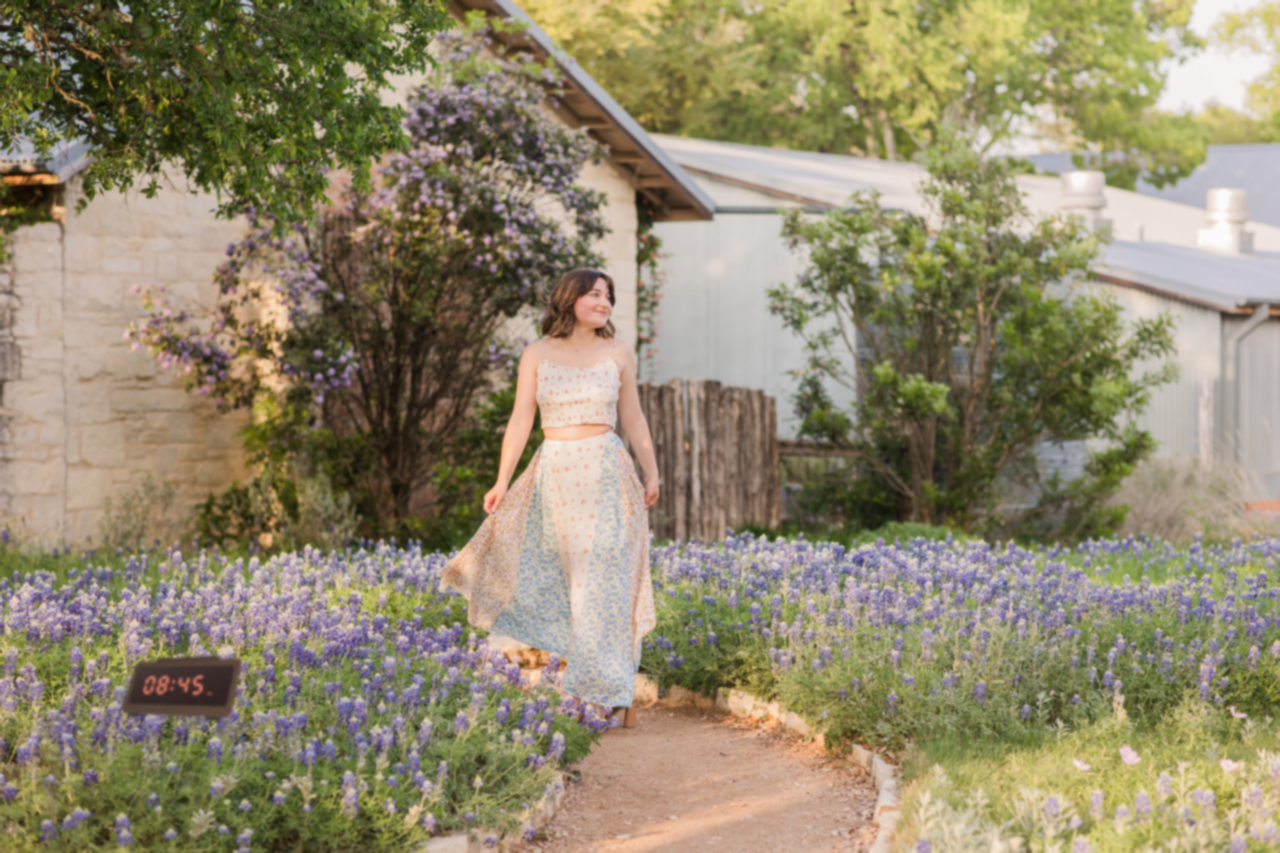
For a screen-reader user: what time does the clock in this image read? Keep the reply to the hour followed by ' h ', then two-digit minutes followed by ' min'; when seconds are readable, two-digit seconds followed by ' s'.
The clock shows 8 h 45 min
